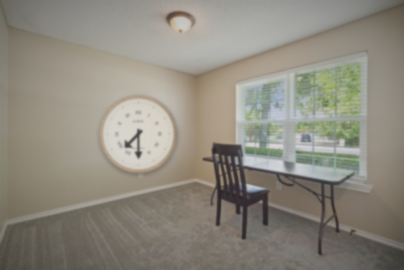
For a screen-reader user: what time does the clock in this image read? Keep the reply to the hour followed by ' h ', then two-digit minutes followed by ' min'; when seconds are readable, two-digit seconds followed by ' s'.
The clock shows 7 h 30 min
